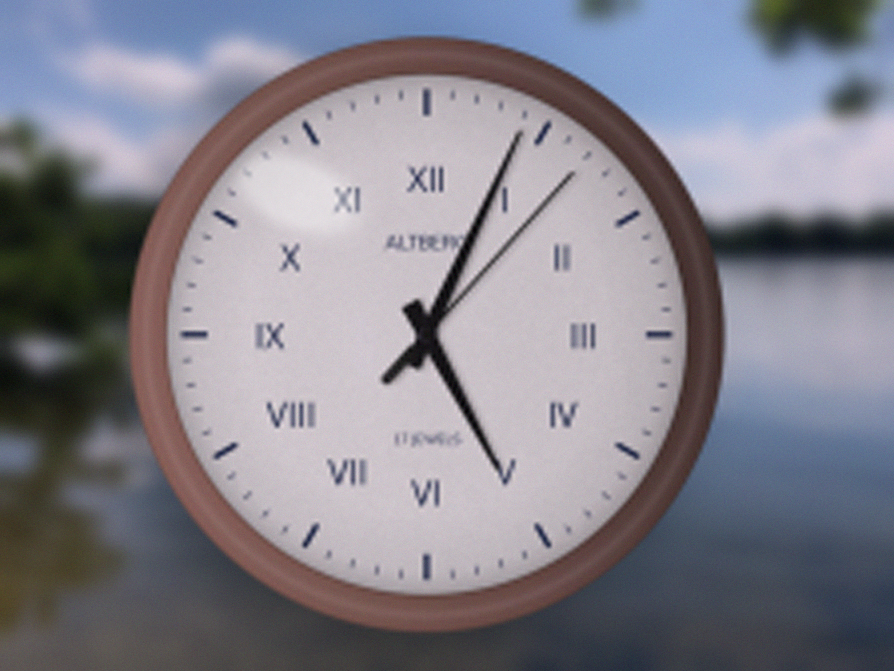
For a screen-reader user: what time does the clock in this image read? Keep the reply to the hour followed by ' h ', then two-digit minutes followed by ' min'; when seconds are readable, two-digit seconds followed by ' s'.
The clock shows 5 h 04 min 07 s
